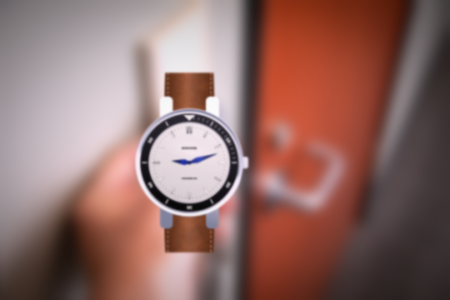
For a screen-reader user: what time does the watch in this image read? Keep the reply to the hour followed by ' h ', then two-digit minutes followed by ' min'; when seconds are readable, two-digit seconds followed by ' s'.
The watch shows 9 h 12 min
